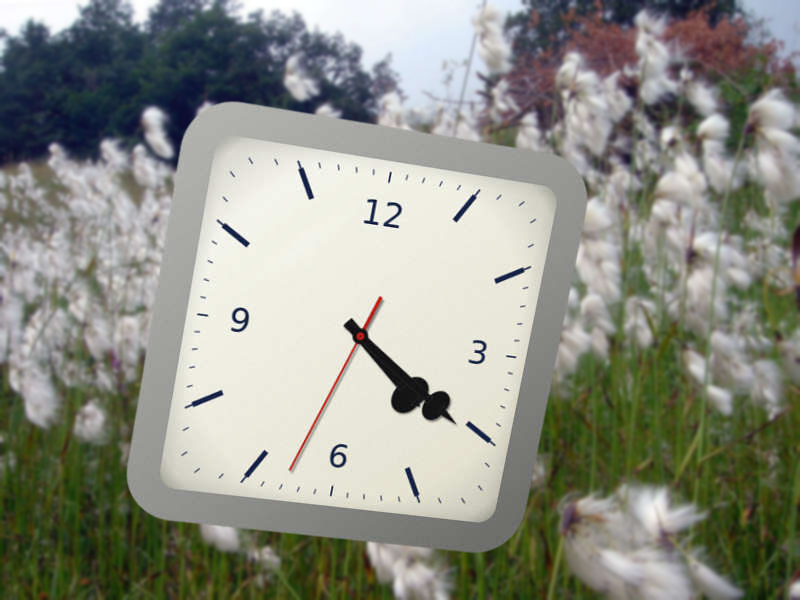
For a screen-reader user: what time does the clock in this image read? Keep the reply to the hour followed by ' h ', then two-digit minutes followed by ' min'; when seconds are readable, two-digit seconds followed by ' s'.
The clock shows 4 h 20 min 33 s
